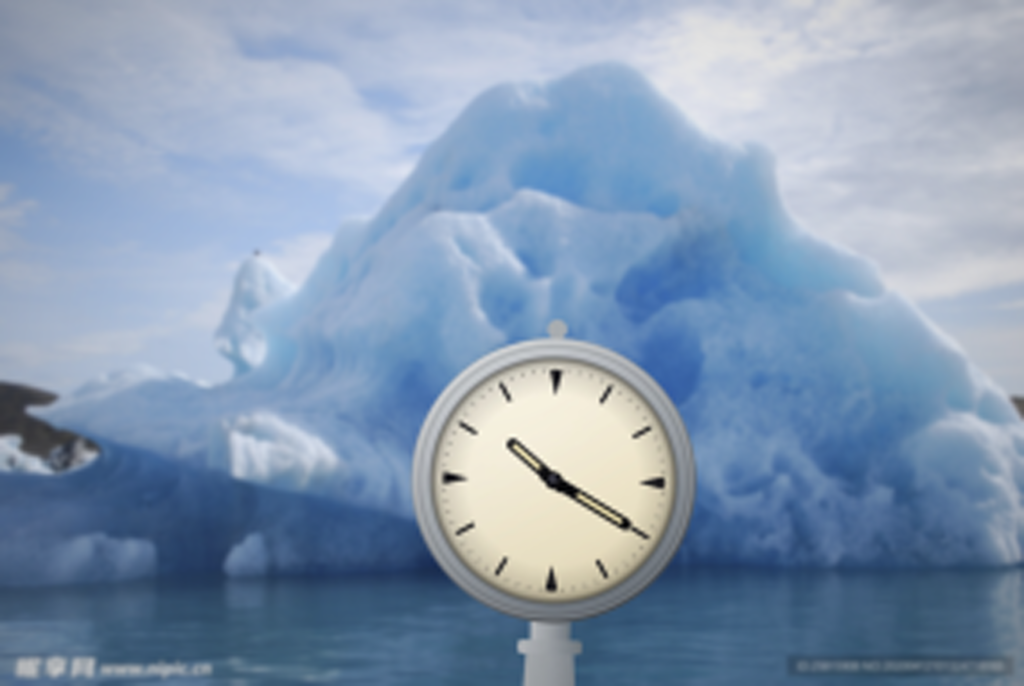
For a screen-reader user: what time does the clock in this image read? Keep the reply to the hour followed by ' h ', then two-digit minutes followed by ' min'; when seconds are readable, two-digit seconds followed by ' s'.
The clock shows 10 h 20 min
